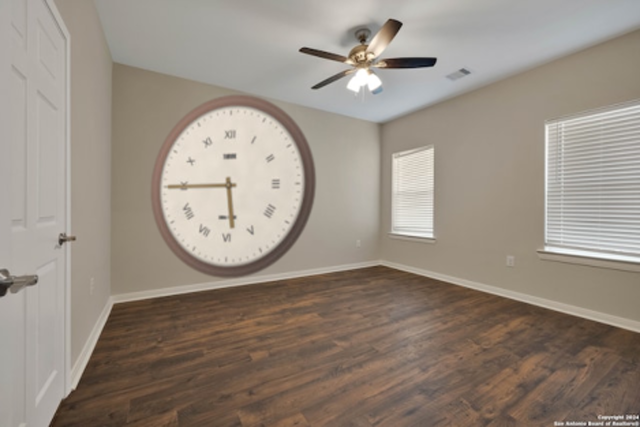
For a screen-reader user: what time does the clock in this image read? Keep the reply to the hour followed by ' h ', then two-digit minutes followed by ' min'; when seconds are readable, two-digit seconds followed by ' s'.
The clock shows 5 h 45 min
